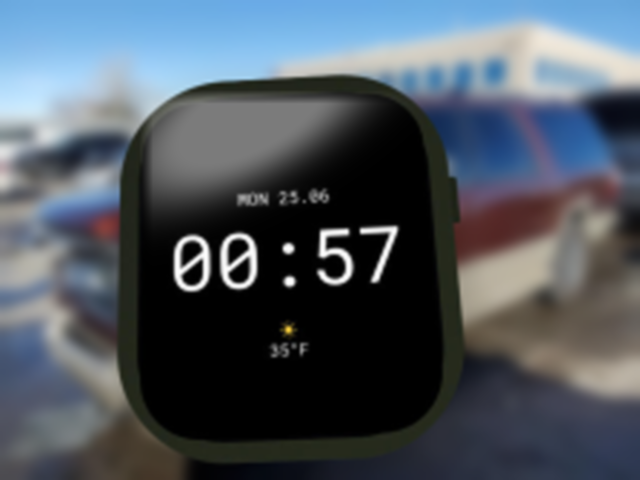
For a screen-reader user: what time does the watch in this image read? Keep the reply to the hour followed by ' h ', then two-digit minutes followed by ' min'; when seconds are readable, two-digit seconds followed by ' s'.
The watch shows 0 h 57 min
